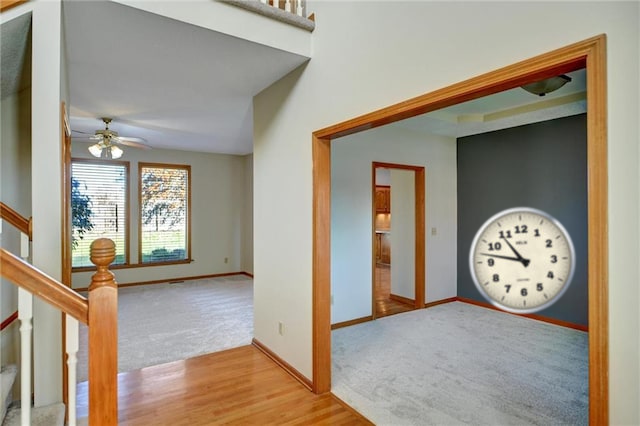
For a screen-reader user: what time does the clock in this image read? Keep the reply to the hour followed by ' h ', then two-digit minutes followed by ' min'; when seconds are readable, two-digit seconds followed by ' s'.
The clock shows 10 h 47 min
